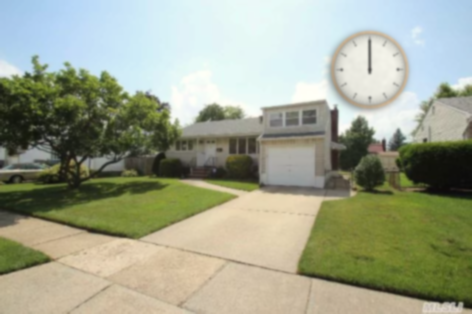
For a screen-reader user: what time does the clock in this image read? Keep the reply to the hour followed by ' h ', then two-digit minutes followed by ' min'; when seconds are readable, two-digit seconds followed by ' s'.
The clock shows 12 h 00 min
